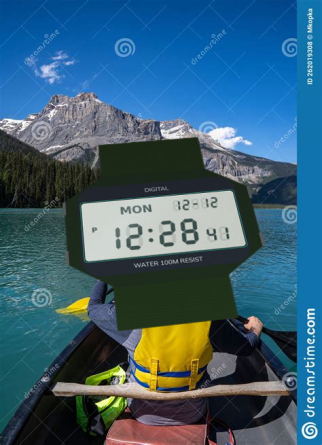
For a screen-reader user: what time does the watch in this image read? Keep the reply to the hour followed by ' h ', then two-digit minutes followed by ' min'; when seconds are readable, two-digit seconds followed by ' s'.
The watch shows 12 h 28 min 41 s
